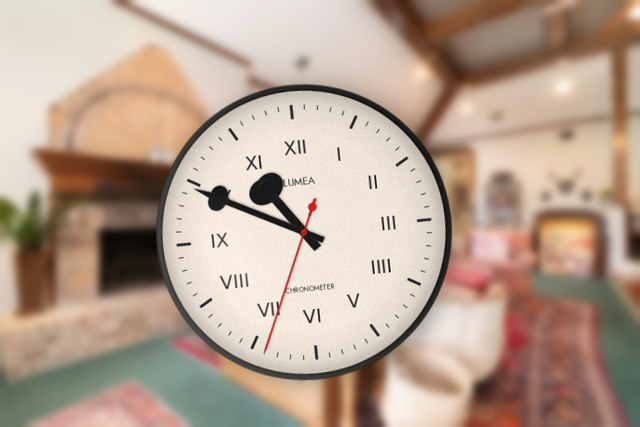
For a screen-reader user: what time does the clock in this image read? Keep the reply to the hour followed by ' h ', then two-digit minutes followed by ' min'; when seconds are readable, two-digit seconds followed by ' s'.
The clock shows 10 h 49 min 34 s
